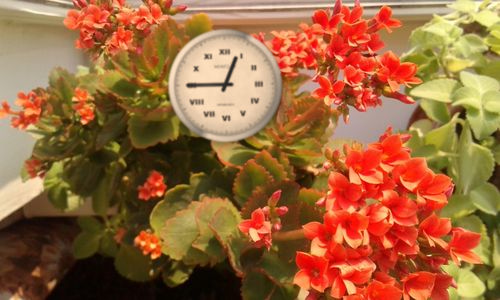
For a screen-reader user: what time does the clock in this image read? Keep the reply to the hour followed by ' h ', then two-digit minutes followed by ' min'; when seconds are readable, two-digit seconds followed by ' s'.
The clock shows 12 h 45 min
